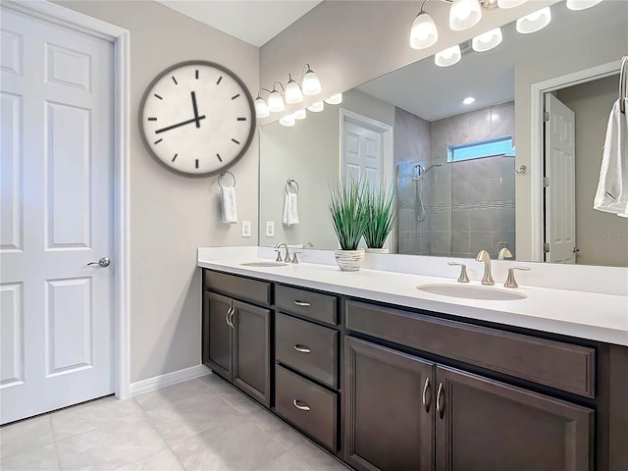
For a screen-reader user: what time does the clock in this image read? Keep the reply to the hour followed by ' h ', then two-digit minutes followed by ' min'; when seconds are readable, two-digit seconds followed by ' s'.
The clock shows 11 h 42 min
